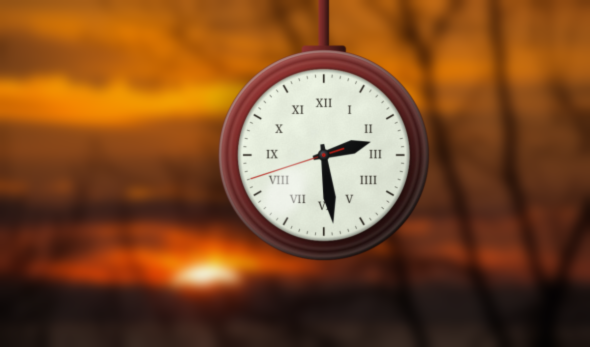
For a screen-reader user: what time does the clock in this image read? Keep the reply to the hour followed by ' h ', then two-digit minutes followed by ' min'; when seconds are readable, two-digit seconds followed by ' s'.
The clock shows 2 h 28 min 42 s
